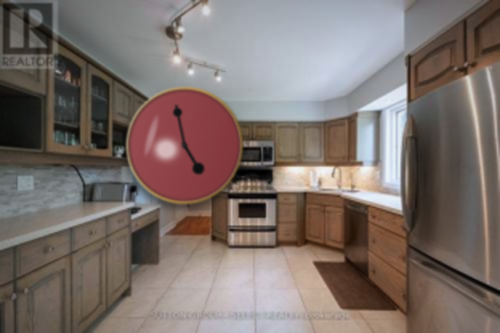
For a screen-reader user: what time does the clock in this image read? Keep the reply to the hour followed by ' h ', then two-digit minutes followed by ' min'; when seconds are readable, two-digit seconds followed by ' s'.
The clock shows 4 h 58 min
